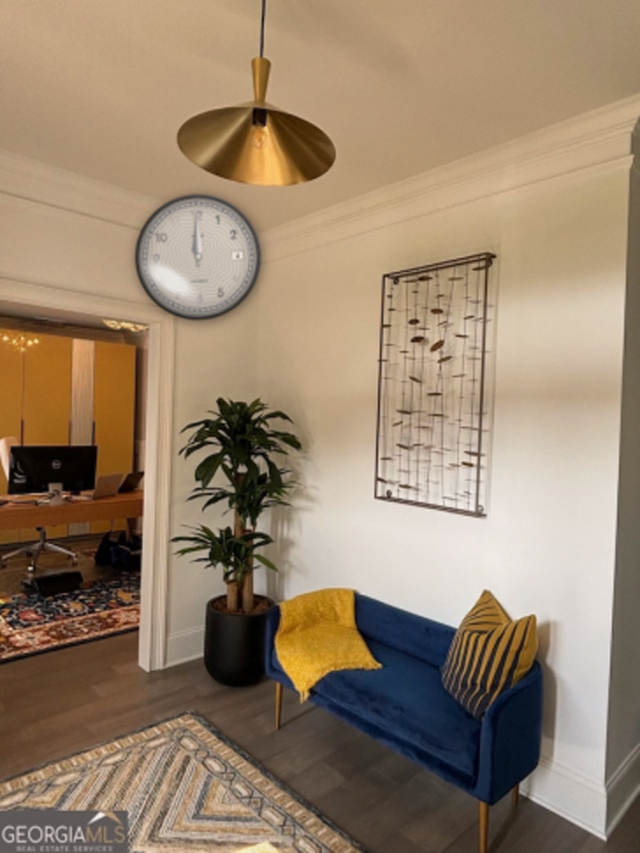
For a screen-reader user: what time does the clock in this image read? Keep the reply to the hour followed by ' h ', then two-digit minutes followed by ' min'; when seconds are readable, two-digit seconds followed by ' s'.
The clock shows 12 h 00 min
